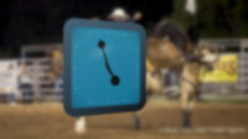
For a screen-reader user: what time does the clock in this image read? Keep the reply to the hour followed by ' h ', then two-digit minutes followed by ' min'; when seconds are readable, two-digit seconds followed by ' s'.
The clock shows 4 h 57 min
